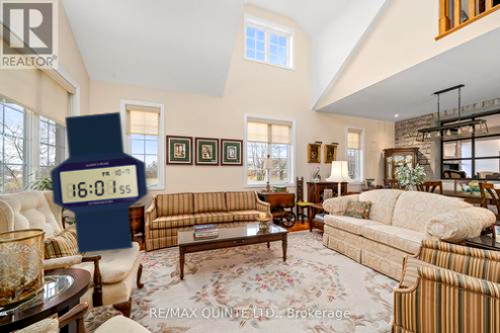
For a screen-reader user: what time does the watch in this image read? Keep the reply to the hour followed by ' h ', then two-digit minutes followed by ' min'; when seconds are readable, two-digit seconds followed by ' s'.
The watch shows 16 h 01 min 55 s
